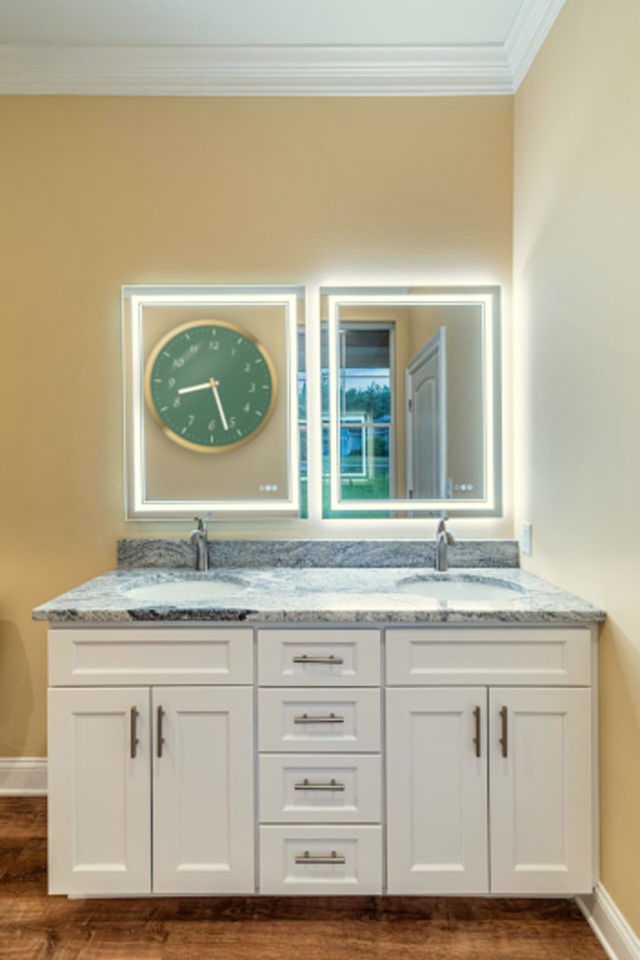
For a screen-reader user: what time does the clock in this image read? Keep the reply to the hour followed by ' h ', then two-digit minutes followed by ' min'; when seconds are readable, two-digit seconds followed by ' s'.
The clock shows 8 h 27 min
